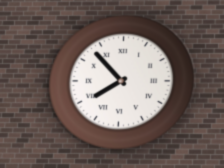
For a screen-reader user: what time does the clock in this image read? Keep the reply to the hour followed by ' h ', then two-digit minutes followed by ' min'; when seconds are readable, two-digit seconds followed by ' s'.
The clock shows 7 h 53 min
